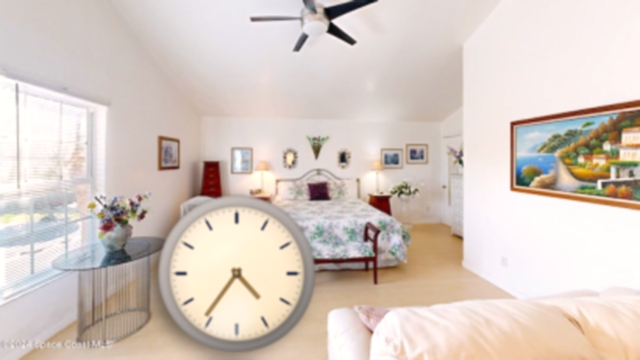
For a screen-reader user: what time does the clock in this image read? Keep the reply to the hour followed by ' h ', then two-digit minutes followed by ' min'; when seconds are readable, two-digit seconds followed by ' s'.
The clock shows 4 h 36 min
